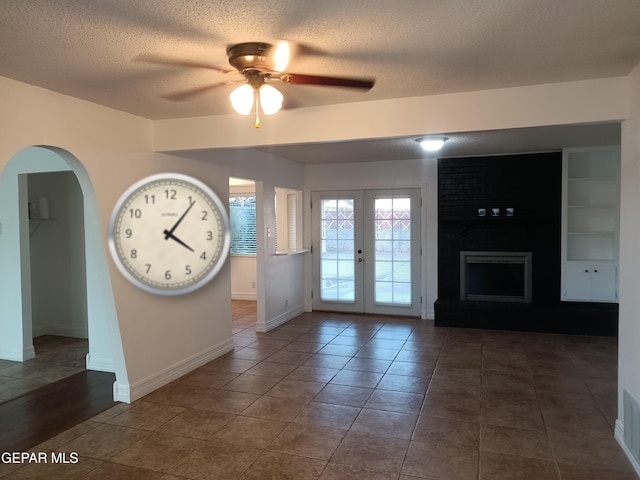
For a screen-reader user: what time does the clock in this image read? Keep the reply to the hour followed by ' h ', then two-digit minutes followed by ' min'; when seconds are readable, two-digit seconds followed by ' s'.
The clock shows 4 h 06 min
